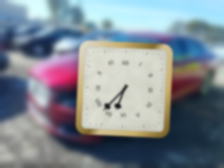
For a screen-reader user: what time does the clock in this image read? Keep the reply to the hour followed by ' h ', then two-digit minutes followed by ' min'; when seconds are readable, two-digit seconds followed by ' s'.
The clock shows 6 h 37 min
